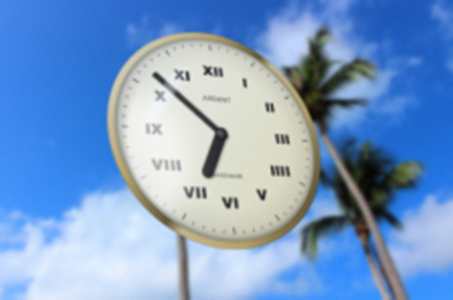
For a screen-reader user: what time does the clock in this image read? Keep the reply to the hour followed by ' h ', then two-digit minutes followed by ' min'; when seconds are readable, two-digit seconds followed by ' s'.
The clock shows 6 h 52 min
